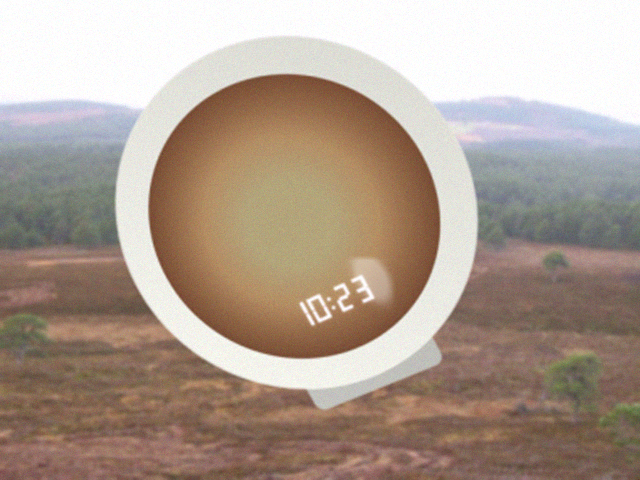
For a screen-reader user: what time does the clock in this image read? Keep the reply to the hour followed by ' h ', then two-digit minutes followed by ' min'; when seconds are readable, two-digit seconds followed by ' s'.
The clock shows 10 h 23 min
